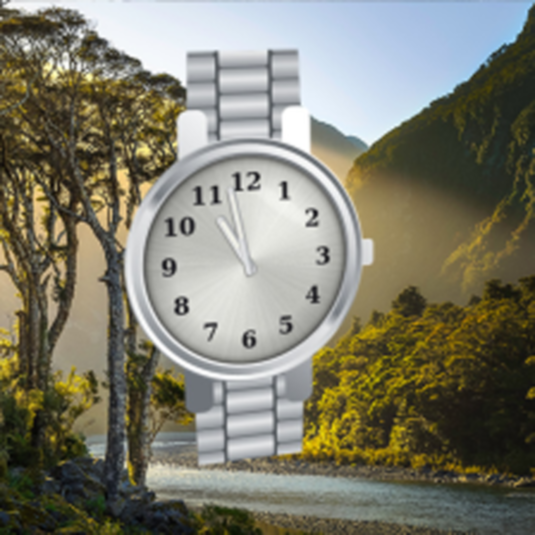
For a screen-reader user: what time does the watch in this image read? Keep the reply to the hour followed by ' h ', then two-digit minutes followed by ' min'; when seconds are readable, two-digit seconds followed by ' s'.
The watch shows 10 h 58 min
